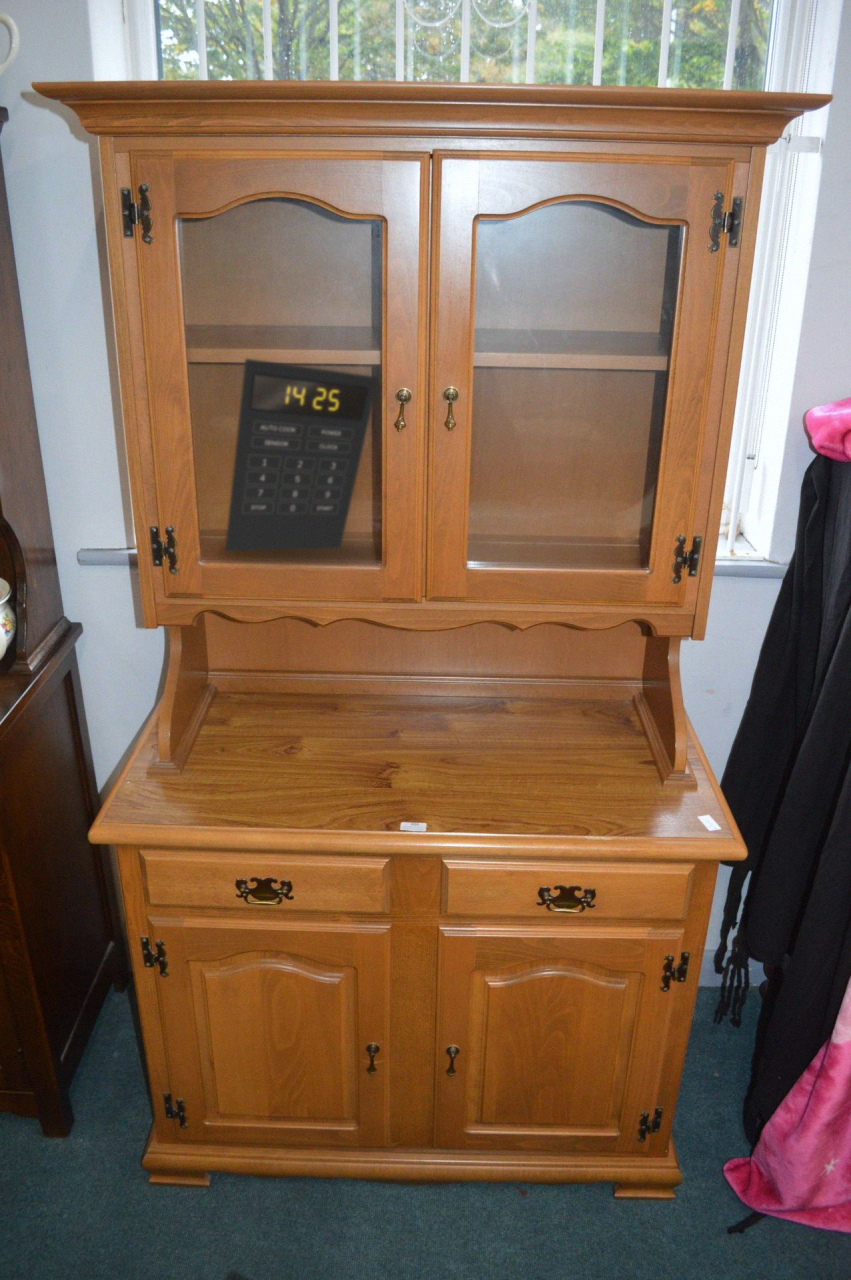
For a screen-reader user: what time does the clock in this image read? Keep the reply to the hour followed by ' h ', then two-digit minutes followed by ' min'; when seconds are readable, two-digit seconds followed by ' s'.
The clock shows 14 h 25 min
